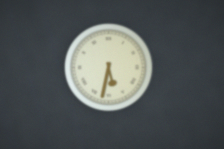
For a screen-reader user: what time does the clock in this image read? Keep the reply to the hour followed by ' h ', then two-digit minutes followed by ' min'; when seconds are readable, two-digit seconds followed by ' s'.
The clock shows 5 h 32 min
